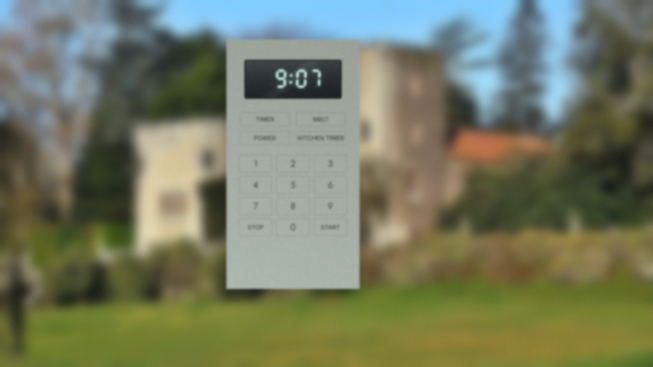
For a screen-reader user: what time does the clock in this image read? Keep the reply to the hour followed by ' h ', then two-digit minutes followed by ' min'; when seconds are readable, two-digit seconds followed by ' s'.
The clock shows 9 h 07 min
